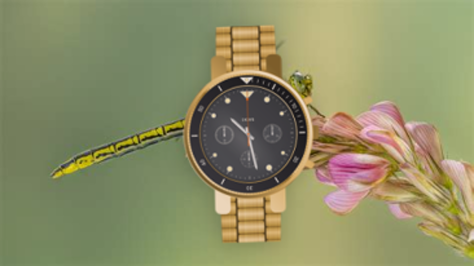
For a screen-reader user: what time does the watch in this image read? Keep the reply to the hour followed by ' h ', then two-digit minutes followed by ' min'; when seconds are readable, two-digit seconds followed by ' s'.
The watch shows 10 h 28 min
